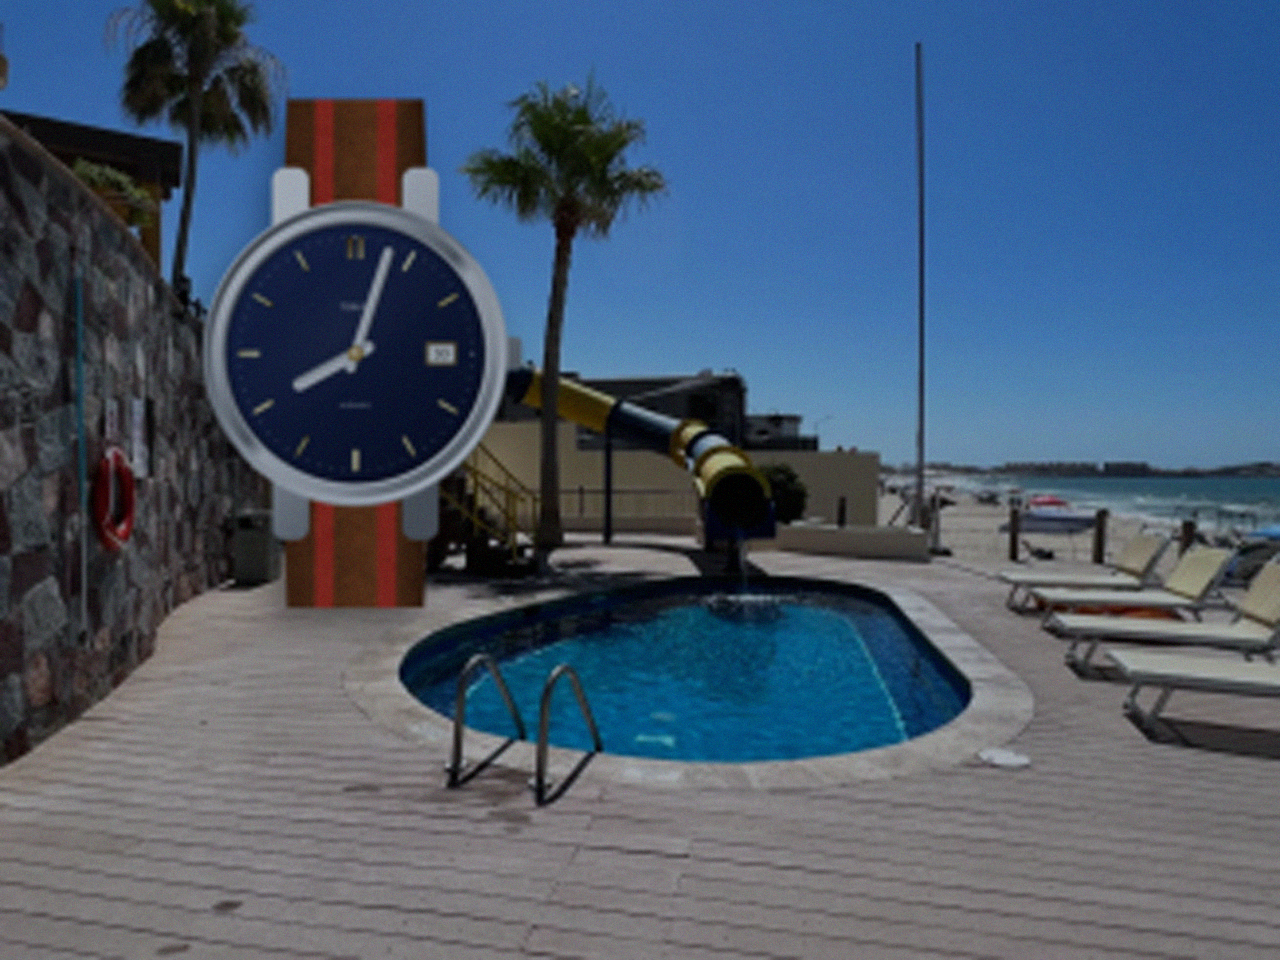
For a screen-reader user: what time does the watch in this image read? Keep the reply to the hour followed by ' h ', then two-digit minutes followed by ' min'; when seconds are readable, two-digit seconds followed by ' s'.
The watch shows 8 h 03 min
